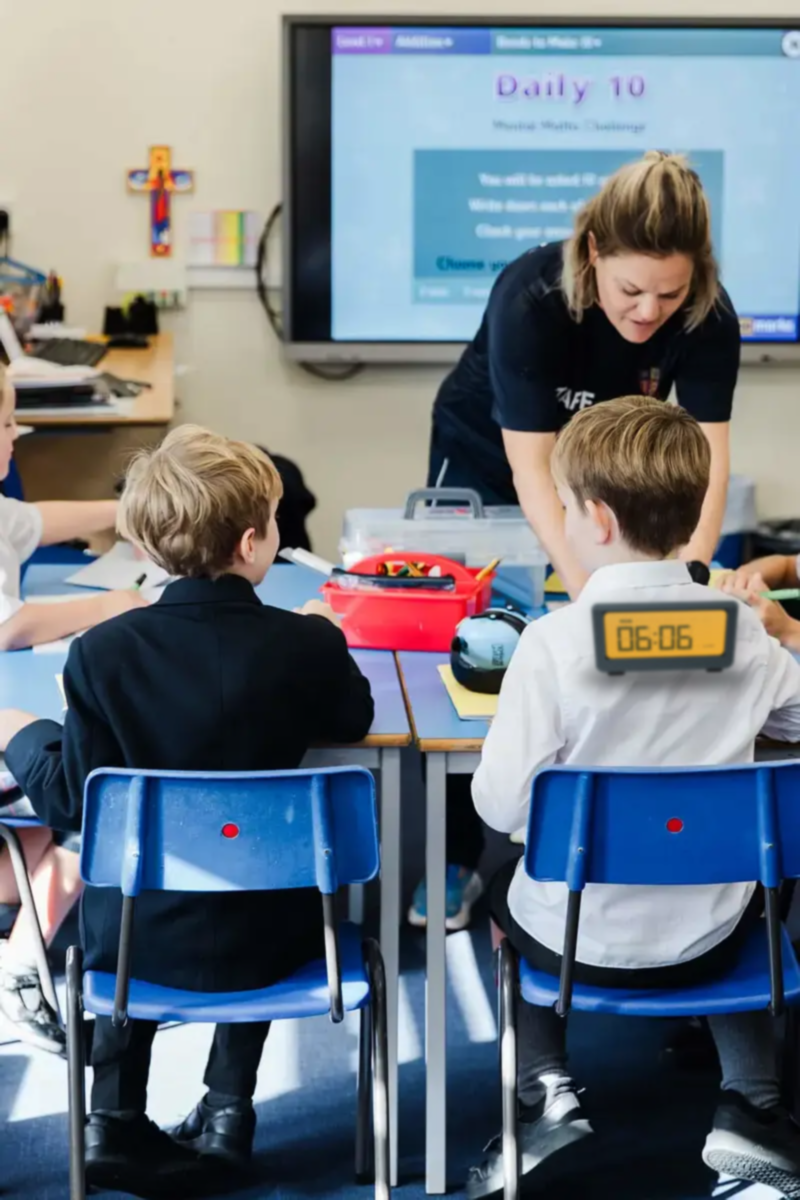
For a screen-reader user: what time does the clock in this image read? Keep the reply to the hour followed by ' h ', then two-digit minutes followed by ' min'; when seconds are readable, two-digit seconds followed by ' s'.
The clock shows 6 h 06 min
